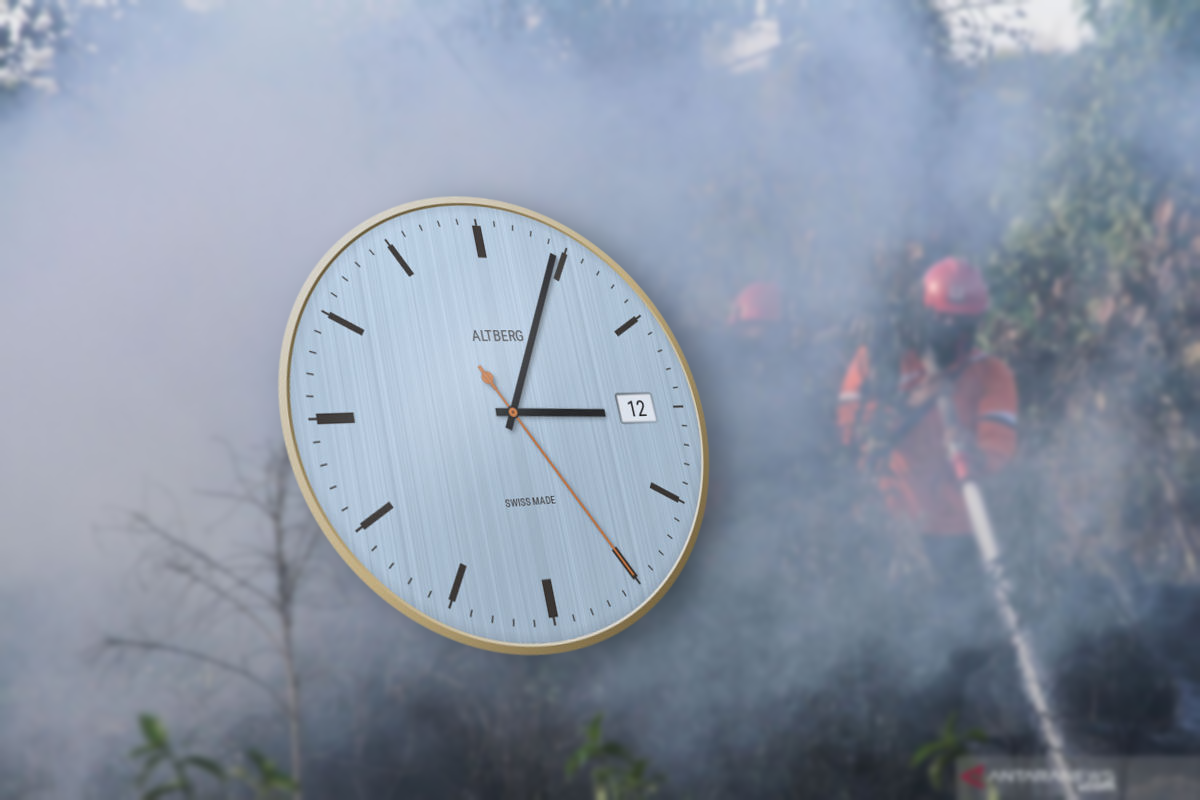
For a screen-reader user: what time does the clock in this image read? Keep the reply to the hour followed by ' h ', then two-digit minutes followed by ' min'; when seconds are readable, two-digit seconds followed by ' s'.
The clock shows 3 h 04 min 25 s
